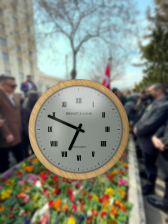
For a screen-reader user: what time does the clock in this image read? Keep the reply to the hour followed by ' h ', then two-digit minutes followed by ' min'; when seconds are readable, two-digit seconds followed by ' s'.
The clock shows 6 h 49 min
